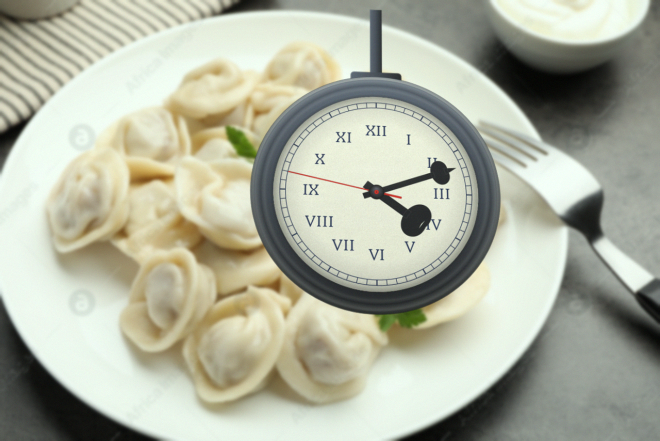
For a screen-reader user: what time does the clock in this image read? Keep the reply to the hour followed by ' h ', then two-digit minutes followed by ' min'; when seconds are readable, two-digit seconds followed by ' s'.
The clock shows 4 h 11 min 47 s
